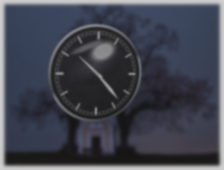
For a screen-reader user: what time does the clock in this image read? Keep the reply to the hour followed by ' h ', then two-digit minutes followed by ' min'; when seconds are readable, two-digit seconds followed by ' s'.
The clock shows 10 h 23 min
